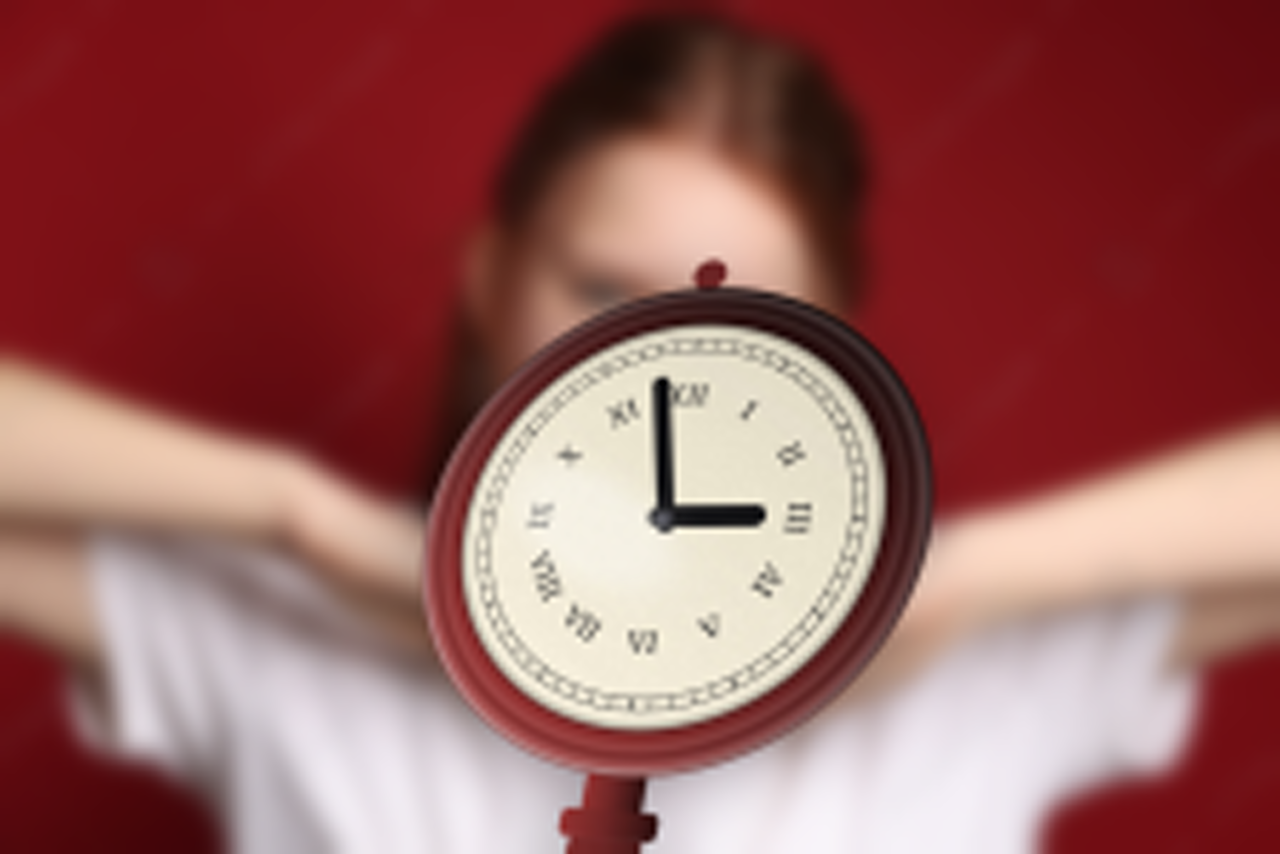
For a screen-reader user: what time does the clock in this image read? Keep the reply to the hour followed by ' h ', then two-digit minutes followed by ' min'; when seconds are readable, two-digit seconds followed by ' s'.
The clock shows 2 h 58 min
